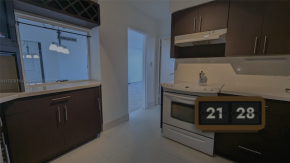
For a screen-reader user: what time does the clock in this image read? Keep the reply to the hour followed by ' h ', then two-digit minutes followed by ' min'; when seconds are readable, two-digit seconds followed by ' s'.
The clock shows 21 h 28 min
